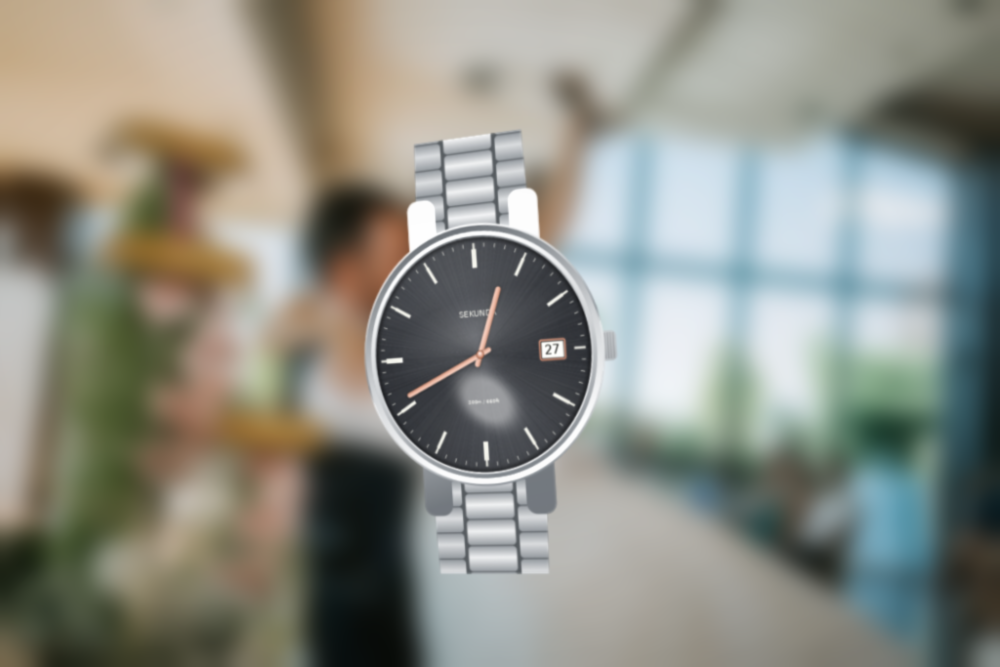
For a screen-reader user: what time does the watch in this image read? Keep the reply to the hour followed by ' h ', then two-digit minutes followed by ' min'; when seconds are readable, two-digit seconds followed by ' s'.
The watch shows 12 h 41 min
